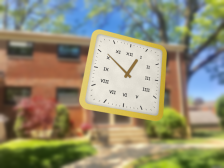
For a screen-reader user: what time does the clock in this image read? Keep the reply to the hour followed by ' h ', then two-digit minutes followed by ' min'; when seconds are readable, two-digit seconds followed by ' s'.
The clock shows 12 h 51 min
